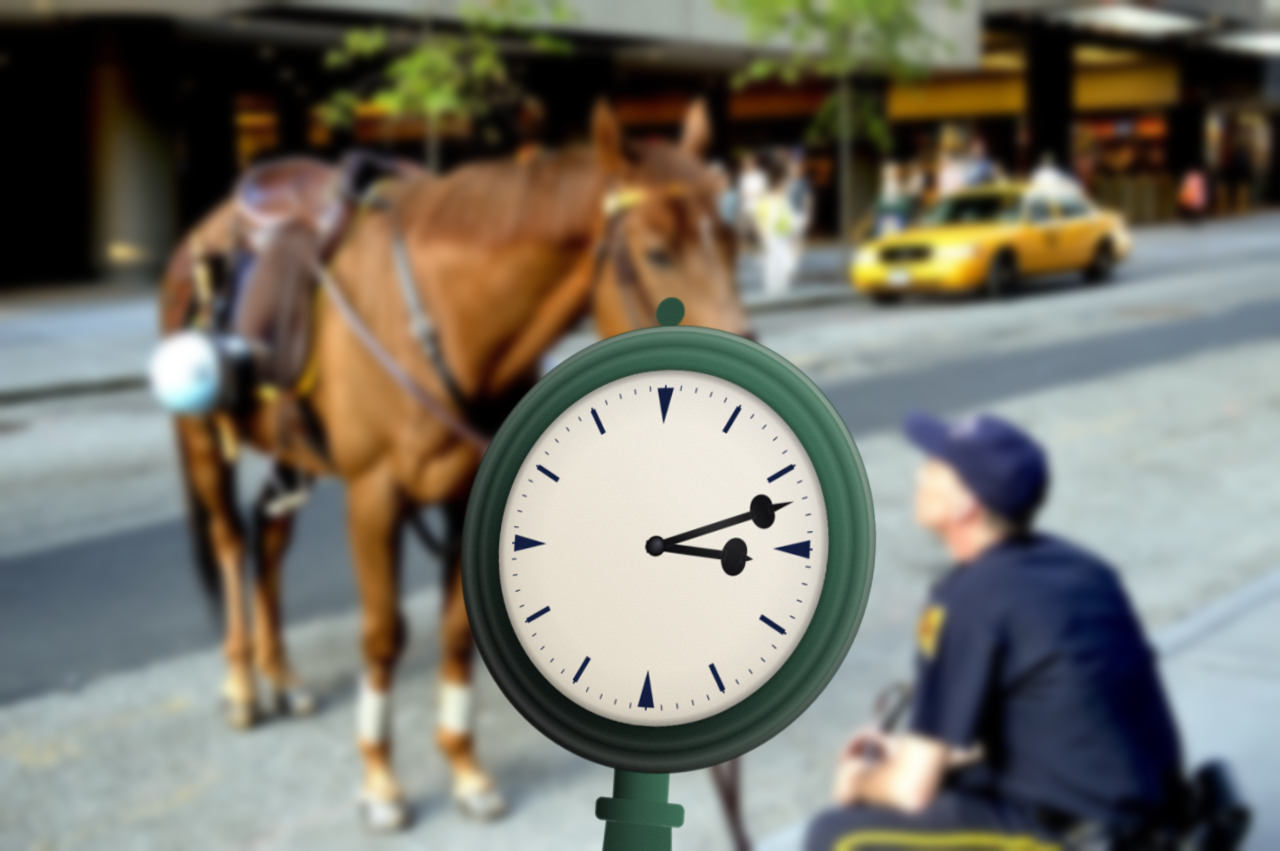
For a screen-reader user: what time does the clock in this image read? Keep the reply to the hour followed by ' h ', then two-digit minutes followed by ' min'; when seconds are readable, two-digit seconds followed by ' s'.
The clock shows 3 h 12 min
